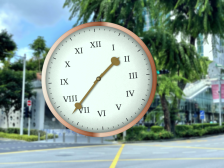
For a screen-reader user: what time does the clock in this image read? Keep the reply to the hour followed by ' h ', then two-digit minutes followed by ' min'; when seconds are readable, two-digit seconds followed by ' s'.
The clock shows 1 h 37 min
